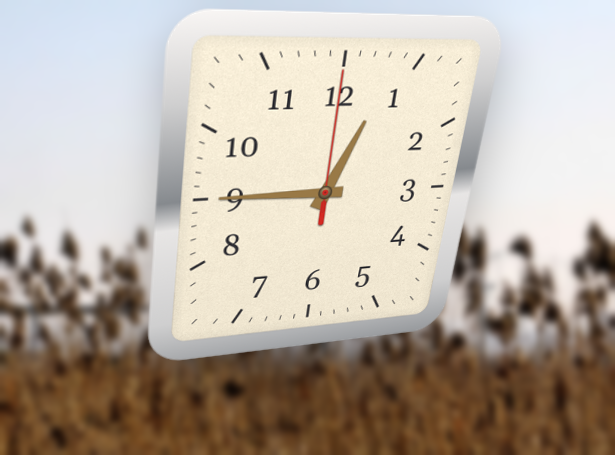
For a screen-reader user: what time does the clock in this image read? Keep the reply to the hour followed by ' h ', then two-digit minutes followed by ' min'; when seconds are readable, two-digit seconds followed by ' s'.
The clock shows 12 h 45 min 00 s
